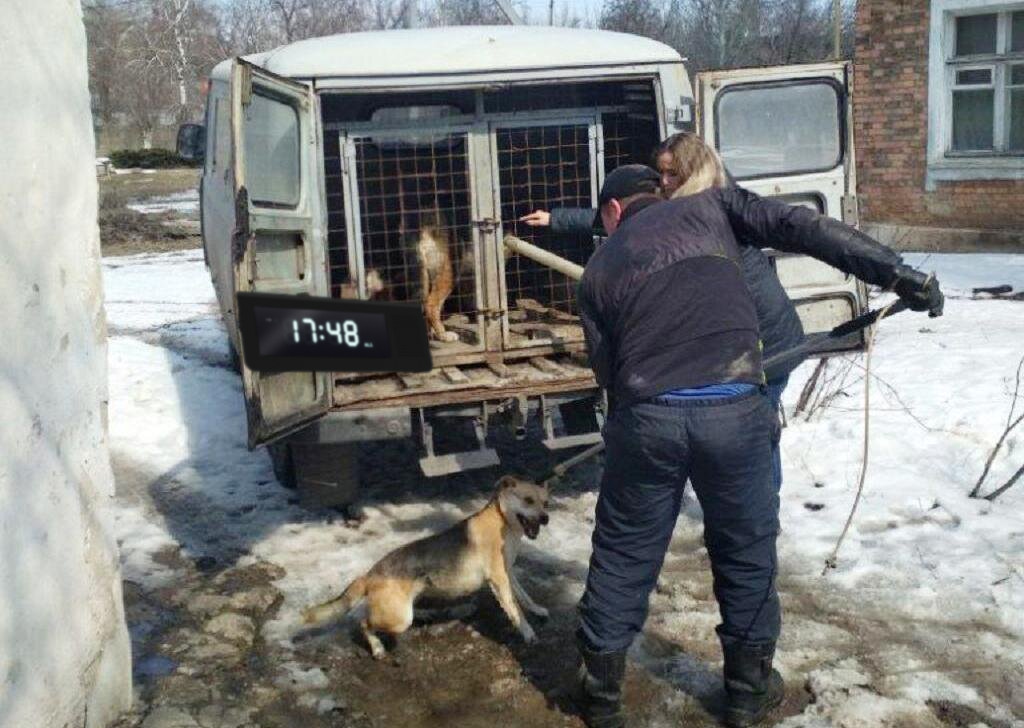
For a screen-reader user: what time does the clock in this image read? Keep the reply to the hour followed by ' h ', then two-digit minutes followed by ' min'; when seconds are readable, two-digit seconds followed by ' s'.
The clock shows 17 h 48 min
